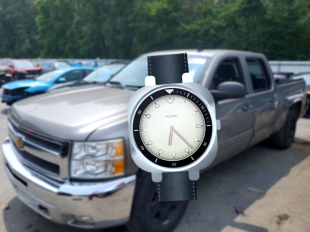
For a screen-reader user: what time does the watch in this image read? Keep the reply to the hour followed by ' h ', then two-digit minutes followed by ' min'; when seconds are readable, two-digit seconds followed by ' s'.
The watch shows 6 h 23 min
